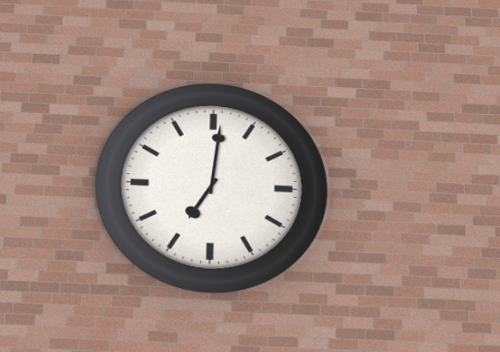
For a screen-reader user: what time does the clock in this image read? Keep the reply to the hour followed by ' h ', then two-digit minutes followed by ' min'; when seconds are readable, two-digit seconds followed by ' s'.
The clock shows 7 h 01 min
